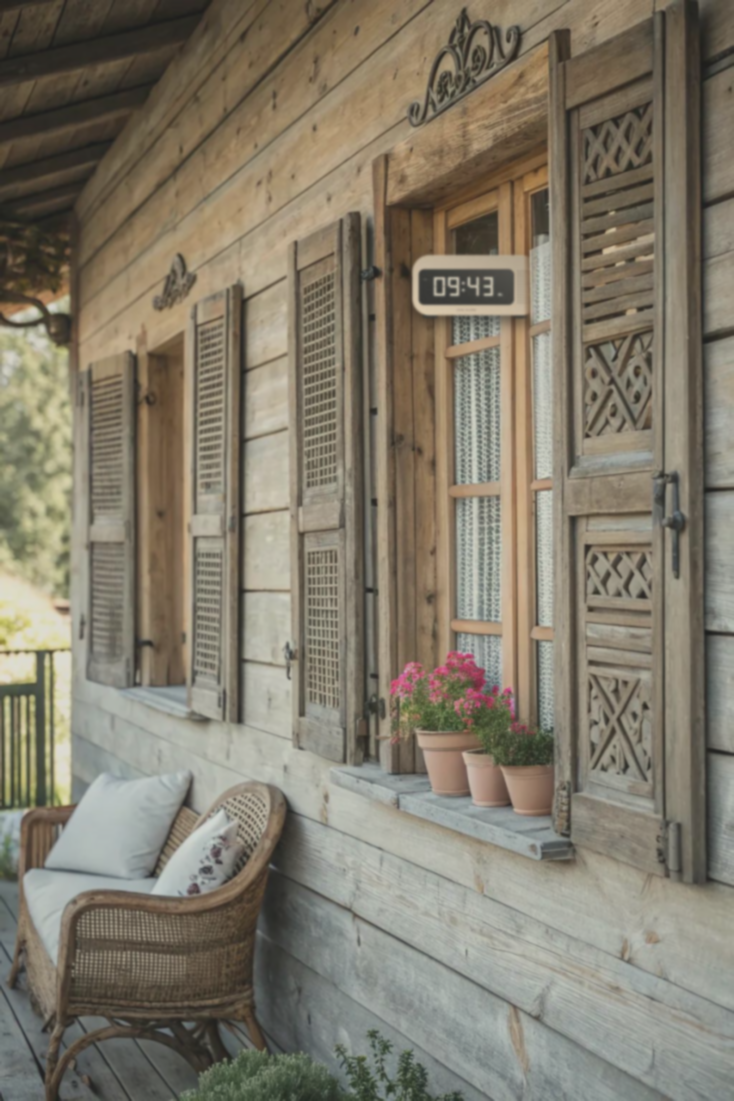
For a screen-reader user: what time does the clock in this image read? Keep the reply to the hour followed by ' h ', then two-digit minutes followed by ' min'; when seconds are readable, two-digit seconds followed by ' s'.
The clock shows 9 h 43 min
